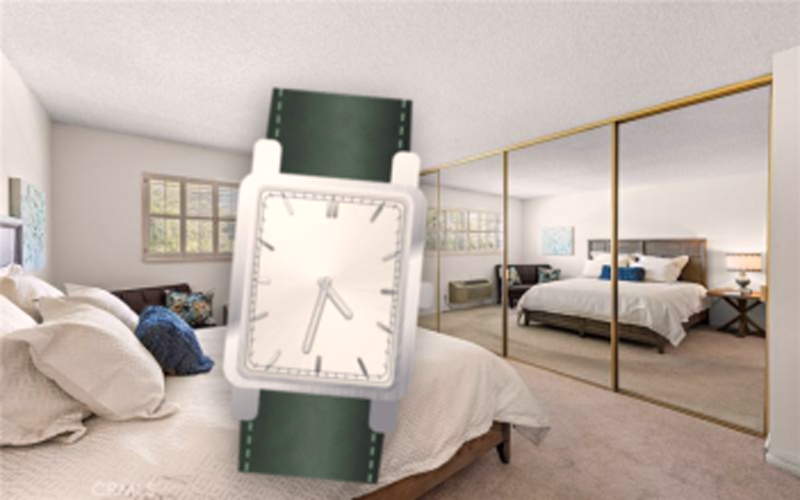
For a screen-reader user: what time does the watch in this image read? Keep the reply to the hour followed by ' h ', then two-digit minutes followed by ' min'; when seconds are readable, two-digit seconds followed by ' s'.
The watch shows 4 h 32 min
